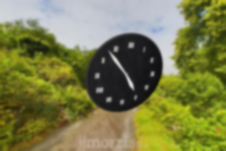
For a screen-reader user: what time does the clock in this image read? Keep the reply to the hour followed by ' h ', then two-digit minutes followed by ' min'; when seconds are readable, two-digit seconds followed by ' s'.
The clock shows 4 h 53 min
